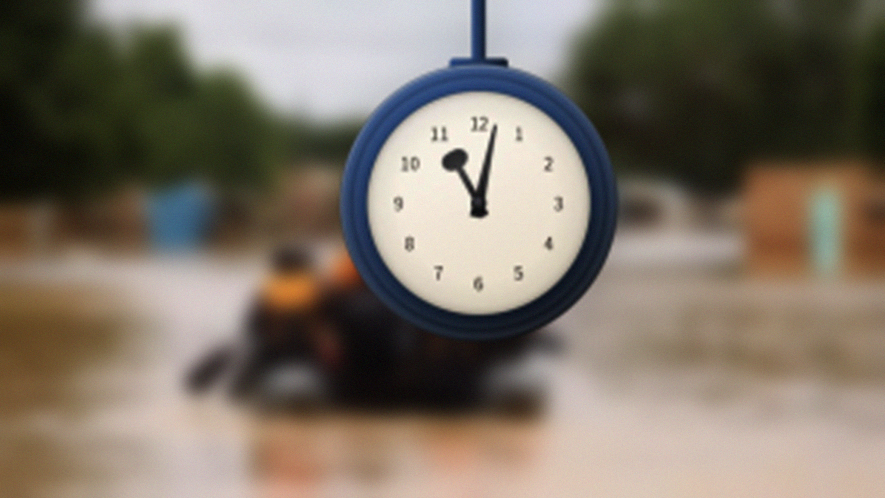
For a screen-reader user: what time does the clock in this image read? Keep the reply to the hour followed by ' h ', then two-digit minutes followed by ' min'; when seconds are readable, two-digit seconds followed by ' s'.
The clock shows 11 h 02 min
